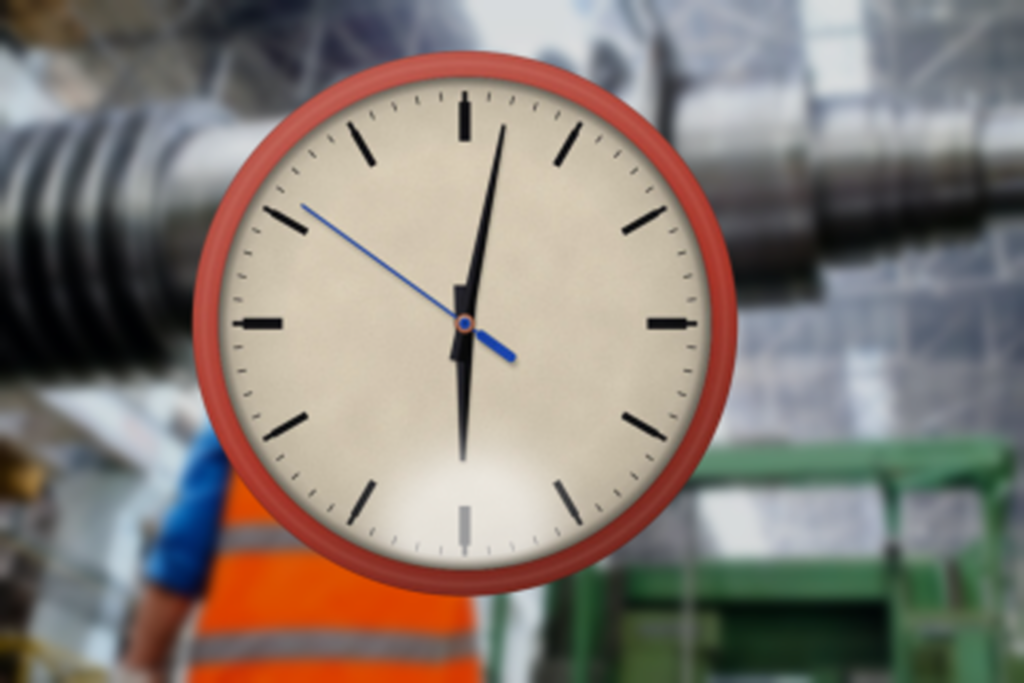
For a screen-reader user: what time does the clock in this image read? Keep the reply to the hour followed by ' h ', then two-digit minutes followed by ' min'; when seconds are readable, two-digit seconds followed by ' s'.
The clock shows 6 h 01 min 51 s
